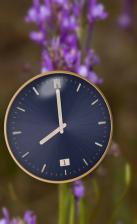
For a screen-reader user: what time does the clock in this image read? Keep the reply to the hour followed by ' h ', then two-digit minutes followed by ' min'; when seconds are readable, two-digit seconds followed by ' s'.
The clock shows 8 h 00 min
